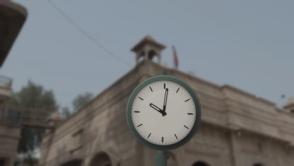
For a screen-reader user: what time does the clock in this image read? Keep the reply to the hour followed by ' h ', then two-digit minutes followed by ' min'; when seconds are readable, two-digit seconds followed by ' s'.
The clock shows 10 h 01 min
